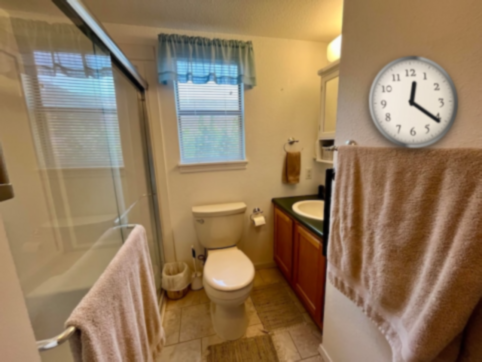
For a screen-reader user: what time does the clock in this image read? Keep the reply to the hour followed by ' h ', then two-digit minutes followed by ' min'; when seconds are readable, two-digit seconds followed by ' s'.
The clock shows 12 h 21 min
